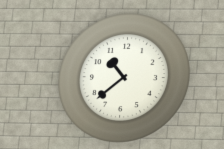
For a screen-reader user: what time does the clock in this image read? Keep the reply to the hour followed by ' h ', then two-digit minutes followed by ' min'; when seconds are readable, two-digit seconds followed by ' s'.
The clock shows 10 h 38 min
